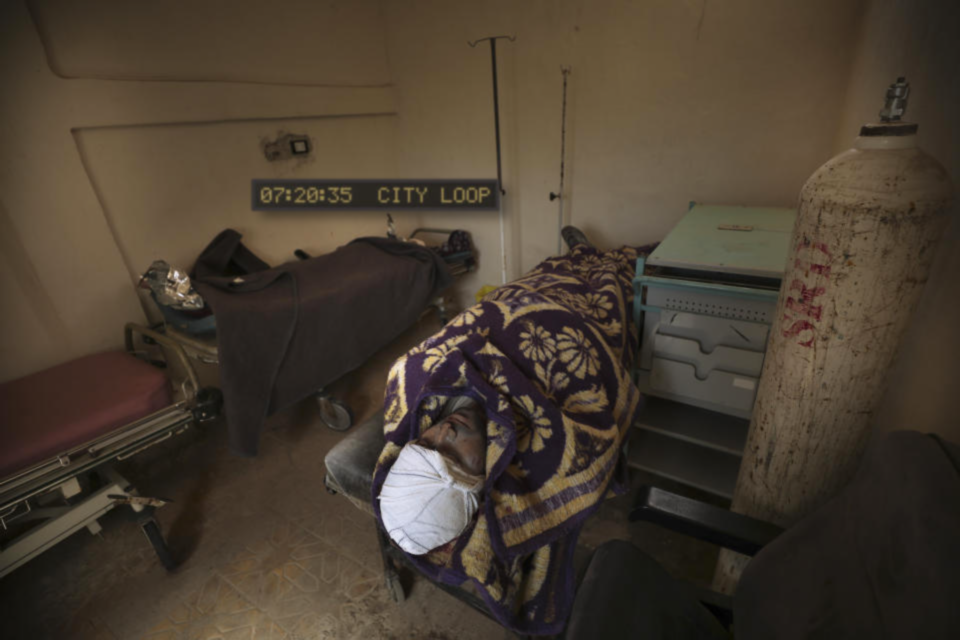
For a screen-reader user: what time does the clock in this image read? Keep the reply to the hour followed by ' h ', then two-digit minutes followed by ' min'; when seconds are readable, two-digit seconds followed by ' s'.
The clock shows 7 h 20 min 35 s
